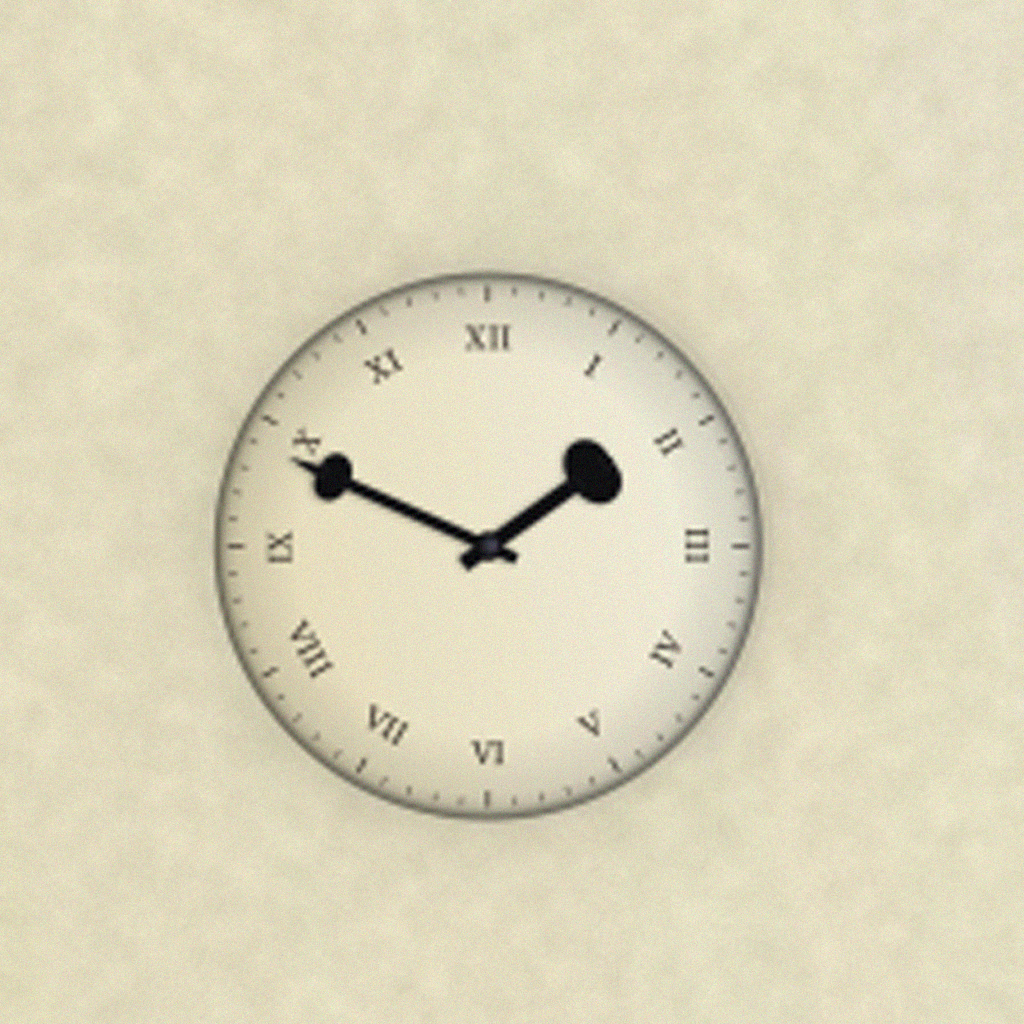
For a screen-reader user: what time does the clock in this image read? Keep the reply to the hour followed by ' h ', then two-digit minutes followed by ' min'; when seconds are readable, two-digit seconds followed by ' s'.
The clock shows 1 h 49 min
